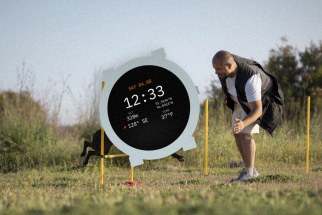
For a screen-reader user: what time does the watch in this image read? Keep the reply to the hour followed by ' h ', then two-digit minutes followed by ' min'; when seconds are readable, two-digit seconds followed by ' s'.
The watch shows 12 h 33 min
